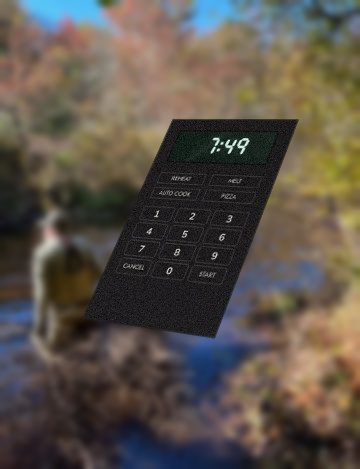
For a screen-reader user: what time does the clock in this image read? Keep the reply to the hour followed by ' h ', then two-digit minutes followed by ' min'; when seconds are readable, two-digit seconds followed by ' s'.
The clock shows 7 h 49 min
